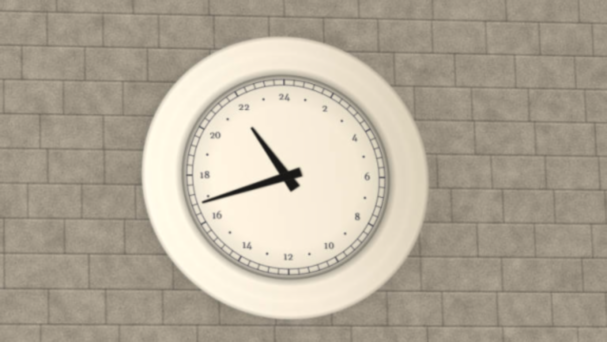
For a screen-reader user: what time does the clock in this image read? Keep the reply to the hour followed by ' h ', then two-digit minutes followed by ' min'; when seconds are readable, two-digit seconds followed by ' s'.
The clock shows 21 h 42 min
